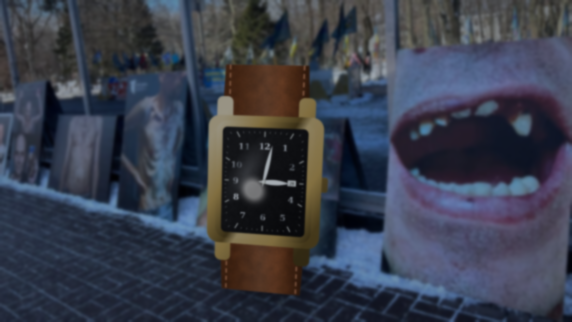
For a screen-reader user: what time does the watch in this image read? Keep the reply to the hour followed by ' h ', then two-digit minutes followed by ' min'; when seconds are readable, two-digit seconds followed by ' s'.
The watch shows 3 h 02 min
